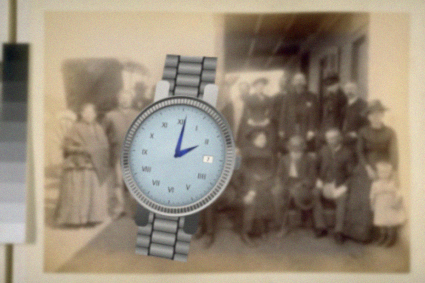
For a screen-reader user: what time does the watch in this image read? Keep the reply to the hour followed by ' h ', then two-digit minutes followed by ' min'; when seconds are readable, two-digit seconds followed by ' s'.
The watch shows 2 h 01 min
